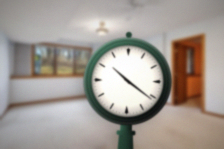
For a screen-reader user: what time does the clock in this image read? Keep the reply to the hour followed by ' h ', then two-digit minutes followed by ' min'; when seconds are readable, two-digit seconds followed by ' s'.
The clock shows 10 h 21 min
